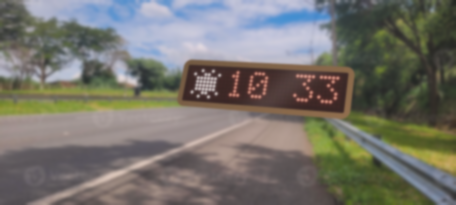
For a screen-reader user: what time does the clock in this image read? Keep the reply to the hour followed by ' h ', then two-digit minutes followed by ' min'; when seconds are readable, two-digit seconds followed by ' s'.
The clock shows 10 h 33 min
